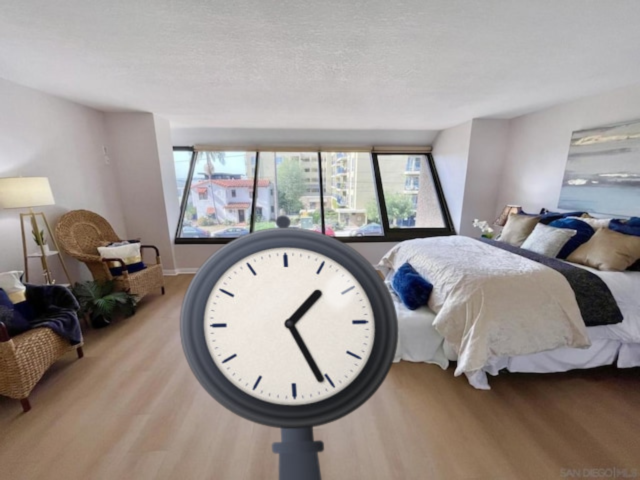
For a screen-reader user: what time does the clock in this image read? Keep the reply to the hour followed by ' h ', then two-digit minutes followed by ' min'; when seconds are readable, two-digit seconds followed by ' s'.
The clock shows 1 h 26 min
